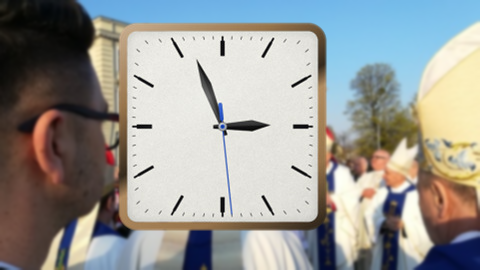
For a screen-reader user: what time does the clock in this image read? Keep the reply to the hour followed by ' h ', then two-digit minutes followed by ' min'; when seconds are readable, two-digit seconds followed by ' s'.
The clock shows 2 h 56 min 29 s
